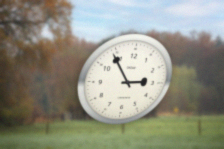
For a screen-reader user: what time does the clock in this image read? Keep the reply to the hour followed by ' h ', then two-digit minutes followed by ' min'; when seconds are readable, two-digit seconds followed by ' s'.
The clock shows 2 h 54 min
